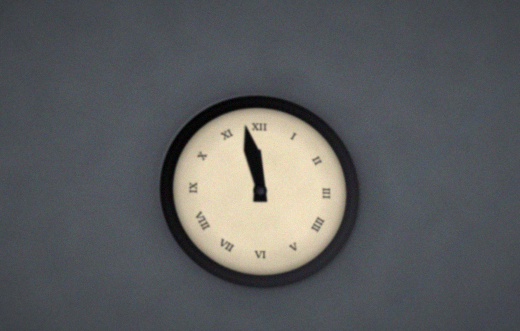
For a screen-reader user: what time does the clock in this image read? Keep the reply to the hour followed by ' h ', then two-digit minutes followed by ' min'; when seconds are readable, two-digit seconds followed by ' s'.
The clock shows 11 h 58 min
